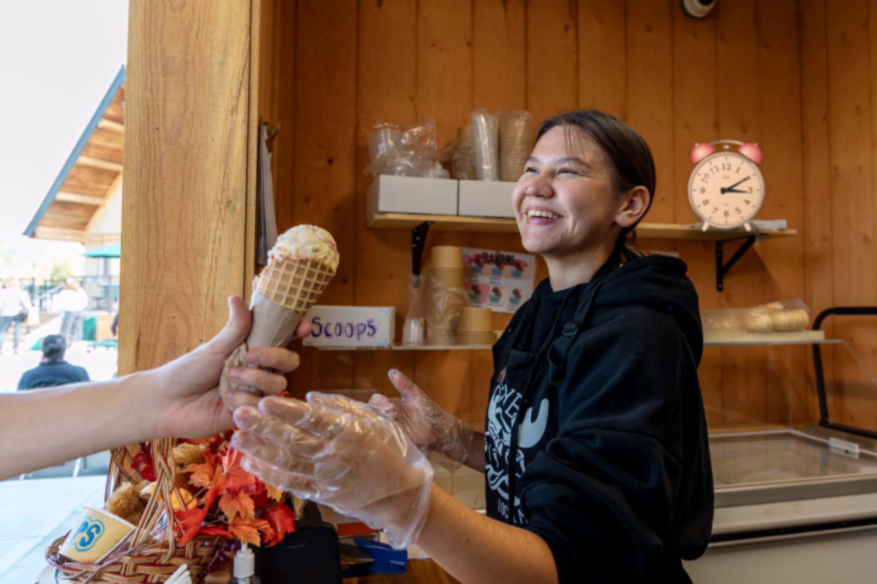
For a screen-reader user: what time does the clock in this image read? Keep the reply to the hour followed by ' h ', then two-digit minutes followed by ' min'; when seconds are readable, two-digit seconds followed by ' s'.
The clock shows 3 h 10 min
